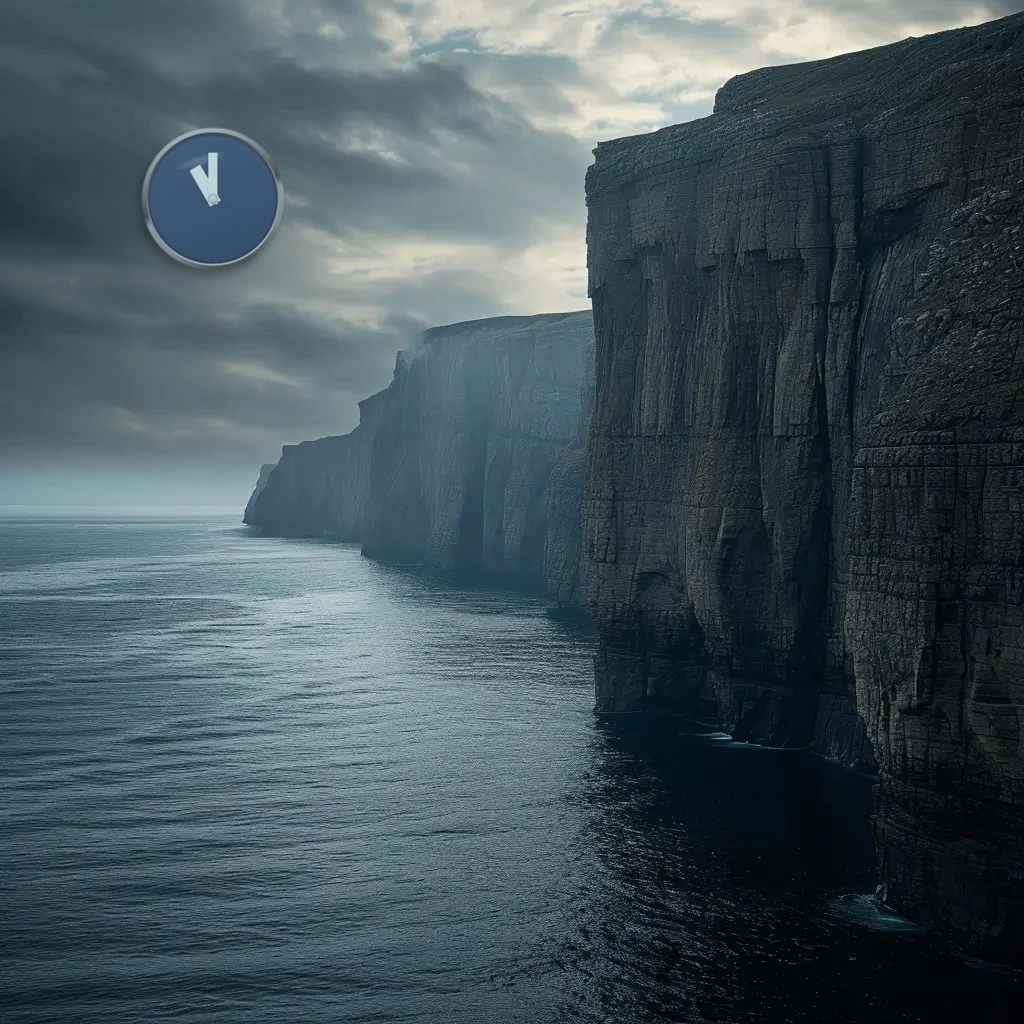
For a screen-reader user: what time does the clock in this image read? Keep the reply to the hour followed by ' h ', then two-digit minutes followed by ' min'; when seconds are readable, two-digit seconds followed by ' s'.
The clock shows 11 h 00 min
